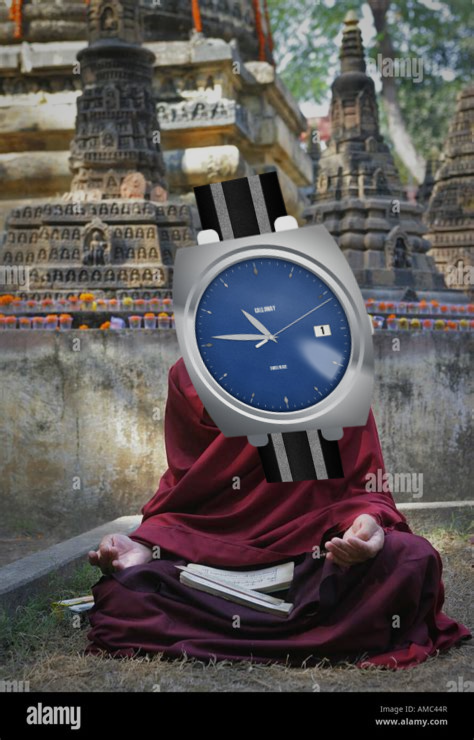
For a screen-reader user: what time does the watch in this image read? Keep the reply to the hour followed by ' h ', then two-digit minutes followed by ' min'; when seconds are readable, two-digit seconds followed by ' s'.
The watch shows 10 h 46 min 11 s
